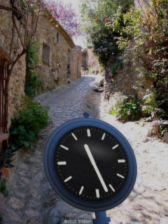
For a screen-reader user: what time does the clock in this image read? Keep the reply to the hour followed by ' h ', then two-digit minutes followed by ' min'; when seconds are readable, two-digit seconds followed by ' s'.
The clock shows 11 h 27 min
